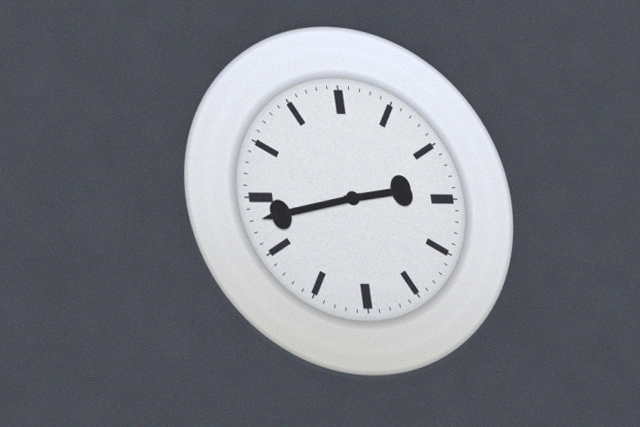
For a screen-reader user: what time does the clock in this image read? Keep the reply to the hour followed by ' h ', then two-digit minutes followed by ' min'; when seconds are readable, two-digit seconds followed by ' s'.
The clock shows 2 h 43 min
